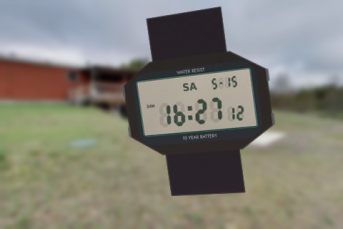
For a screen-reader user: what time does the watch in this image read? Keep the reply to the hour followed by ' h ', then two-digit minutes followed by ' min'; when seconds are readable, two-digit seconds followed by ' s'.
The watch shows 16 h 27 min 12 s
